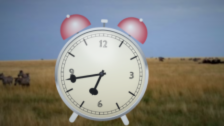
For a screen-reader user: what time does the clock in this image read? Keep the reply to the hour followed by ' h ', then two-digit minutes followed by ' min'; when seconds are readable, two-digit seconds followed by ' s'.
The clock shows 6 h 43 min
